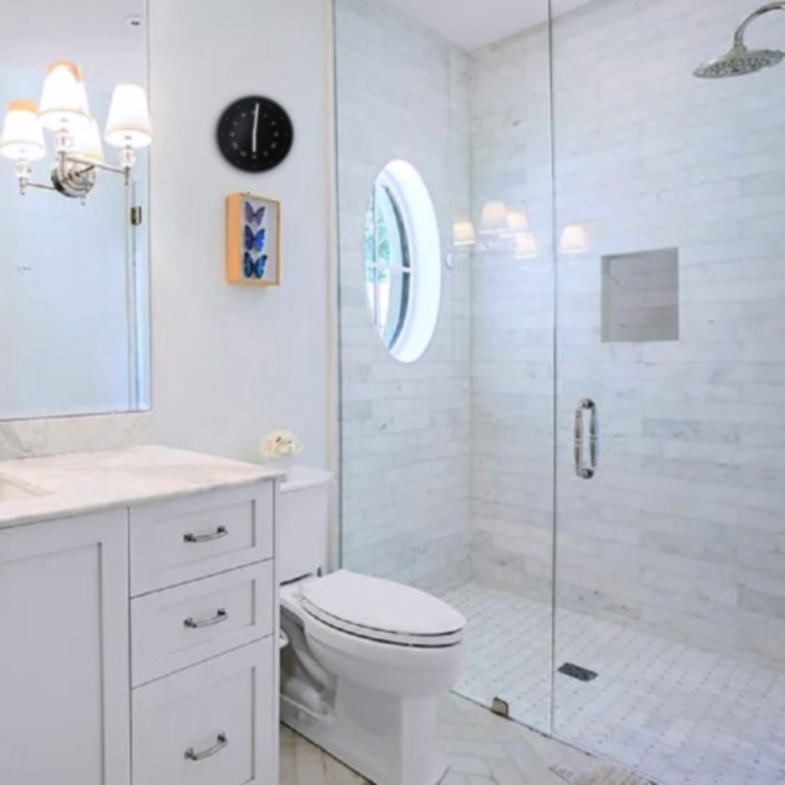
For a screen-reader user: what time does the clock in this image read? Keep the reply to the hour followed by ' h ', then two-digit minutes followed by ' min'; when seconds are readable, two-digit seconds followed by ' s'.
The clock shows 6 h 01 min
